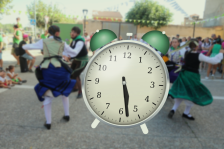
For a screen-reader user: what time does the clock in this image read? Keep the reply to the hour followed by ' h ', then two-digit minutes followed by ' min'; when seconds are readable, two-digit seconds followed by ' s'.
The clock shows 5 h 28 min
